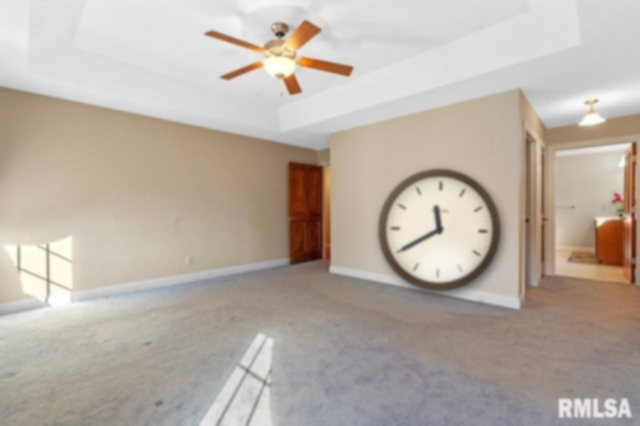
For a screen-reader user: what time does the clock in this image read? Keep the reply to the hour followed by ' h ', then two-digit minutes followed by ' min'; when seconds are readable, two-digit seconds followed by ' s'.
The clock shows 11 h 40 min
